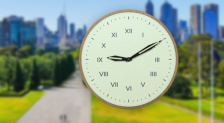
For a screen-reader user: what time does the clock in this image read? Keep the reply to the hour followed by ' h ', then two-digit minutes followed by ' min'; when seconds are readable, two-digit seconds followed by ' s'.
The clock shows 9 h 10 min
